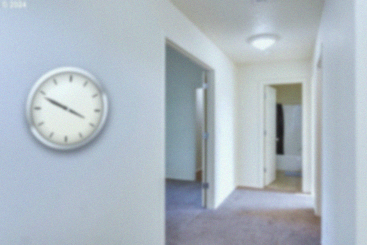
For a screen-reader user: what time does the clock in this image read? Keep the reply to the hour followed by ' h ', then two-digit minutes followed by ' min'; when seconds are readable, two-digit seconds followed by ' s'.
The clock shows 3 h 49 min
